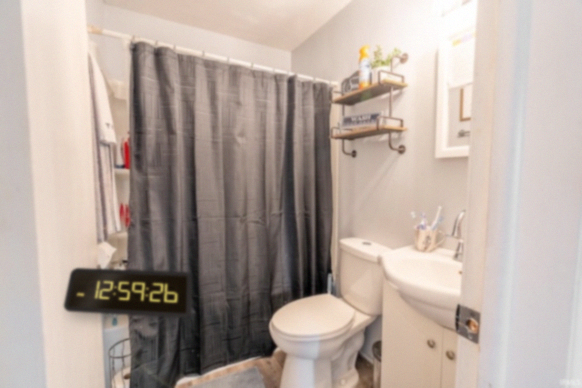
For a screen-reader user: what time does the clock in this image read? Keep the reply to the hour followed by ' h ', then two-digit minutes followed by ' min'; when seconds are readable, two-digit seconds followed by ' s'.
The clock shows 12 h 59 min 26 s
